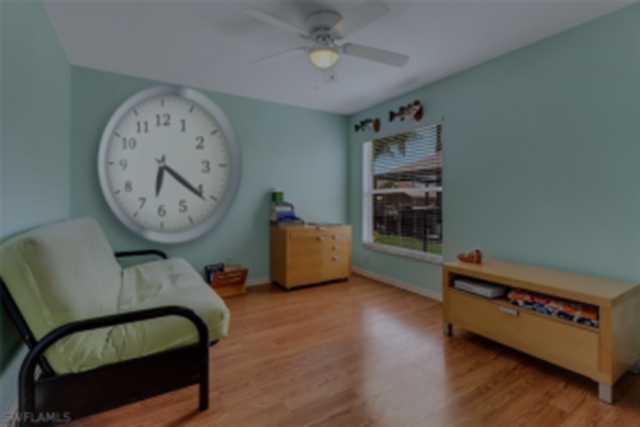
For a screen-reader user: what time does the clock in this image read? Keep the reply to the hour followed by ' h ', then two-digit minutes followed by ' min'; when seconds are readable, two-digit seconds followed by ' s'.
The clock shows 6 h 21 min
